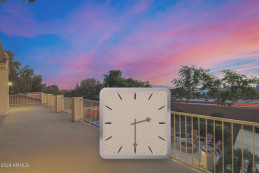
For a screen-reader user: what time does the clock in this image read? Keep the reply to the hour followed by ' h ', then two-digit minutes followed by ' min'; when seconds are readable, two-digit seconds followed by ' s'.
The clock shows 2 h 30 min
